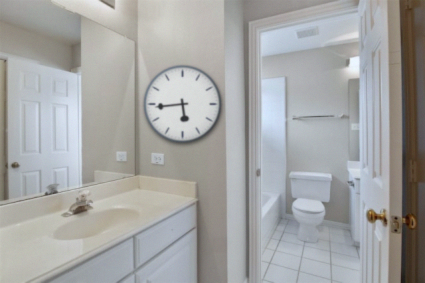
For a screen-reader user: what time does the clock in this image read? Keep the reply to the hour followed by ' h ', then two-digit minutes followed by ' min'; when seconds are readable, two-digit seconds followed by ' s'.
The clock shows 5 h 44 min
